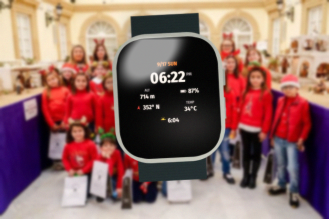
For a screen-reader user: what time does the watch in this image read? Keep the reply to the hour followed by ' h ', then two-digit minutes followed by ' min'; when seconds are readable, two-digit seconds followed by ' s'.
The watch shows 6 h 22 min
